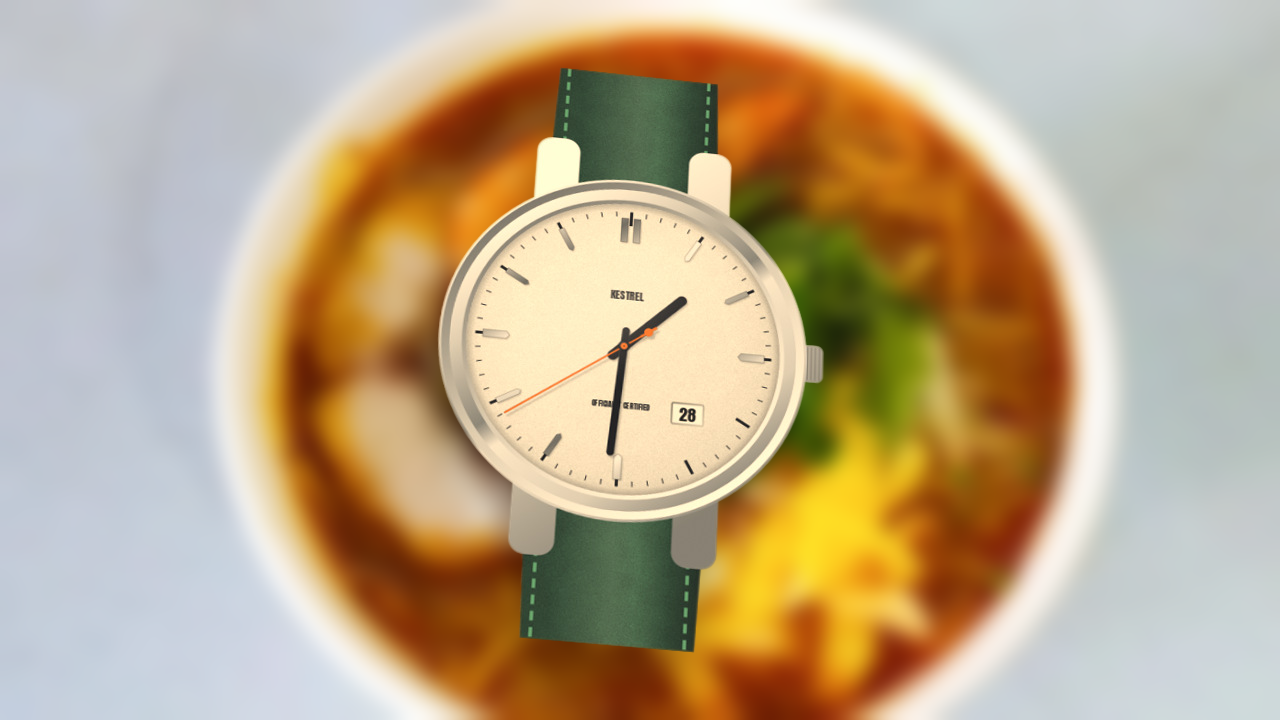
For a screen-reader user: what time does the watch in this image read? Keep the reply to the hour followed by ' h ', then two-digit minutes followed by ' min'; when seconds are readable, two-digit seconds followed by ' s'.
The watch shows 1 h 30 min 39 s
